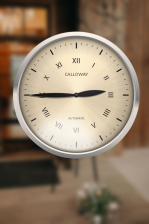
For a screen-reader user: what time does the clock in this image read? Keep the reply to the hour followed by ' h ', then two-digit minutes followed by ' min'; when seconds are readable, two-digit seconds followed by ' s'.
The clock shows 2 h 45 min
